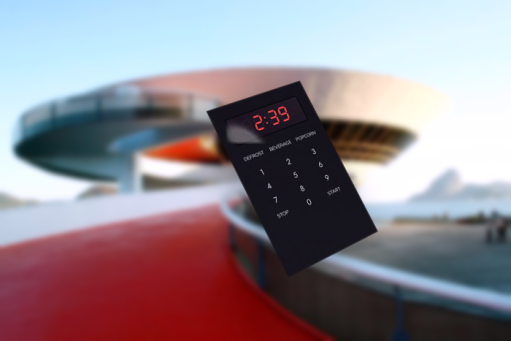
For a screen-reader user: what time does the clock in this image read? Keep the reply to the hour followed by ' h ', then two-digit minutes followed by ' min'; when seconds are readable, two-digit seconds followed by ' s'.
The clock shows 2 h 39 min
